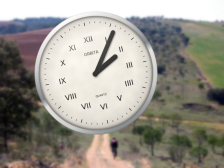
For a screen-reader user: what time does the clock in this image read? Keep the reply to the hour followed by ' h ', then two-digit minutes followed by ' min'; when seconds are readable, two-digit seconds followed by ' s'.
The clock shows 2 h 06 min
